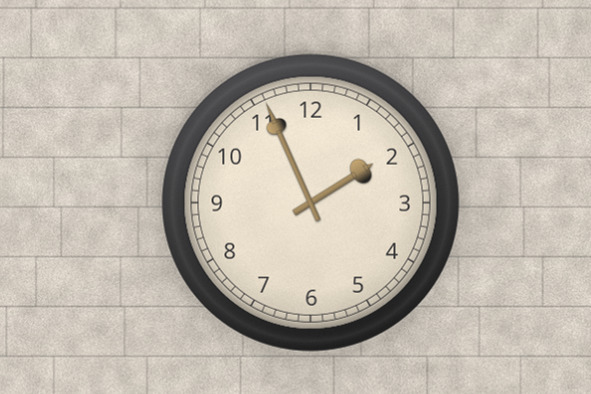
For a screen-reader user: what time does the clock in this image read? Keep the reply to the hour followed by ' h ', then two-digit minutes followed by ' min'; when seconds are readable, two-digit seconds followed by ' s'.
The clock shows 1 h 56 min
